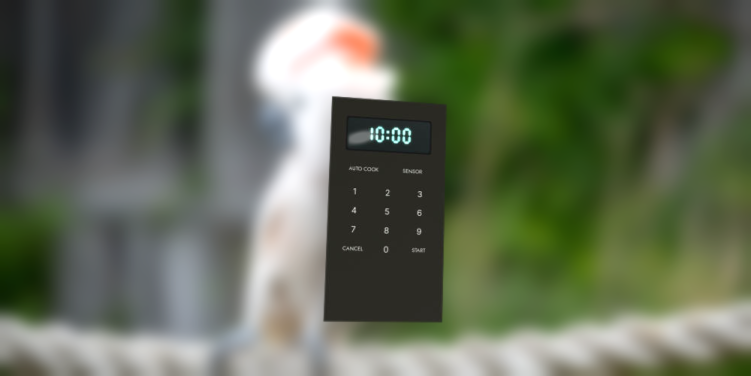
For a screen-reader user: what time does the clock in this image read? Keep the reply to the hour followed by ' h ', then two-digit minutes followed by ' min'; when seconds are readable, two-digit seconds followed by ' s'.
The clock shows 10 h 00 min
